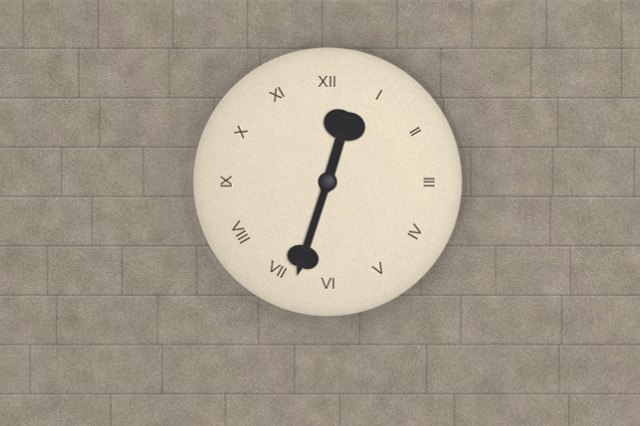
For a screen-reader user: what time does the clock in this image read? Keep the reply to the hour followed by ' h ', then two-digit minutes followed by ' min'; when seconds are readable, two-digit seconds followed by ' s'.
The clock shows 12 h 33 min
